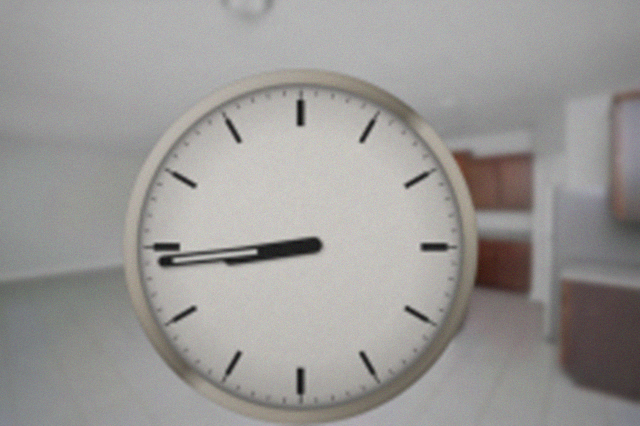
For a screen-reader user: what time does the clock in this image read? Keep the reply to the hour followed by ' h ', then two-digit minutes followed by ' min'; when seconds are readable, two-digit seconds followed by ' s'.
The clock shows 8 h 44 min
